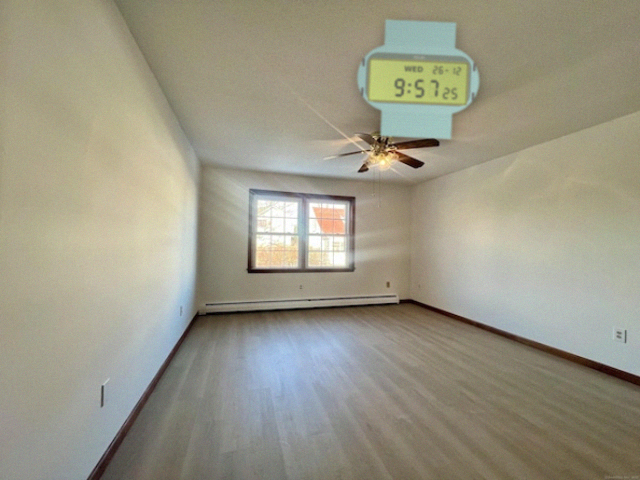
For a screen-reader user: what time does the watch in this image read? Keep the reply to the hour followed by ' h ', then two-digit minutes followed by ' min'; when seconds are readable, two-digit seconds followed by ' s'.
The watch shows 9 h 57 min 25 s
